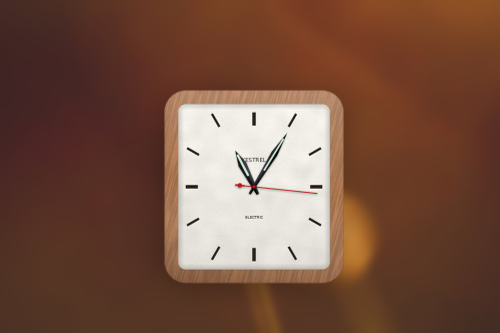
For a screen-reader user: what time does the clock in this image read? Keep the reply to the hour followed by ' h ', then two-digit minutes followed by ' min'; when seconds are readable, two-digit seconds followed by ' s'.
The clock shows 11 h 05 min 16 s
